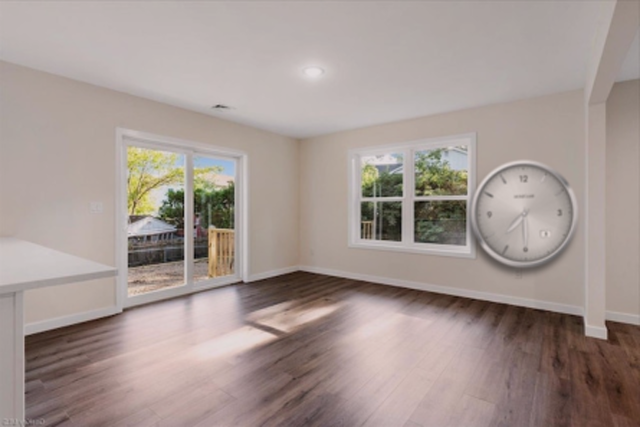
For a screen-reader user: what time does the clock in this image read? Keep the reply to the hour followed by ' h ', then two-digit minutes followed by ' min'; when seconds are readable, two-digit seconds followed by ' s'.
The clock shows 7 h 30 min
